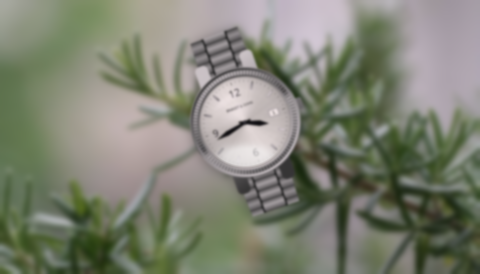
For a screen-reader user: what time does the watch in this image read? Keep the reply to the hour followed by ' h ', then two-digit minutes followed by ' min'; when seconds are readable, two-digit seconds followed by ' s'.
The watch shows 3 h 43 min
